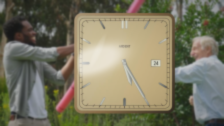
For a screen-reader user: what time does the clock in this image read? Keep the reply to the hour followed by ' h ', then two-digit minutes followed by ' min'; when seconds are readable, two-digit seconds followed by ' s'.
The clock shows 5 h 25 min
